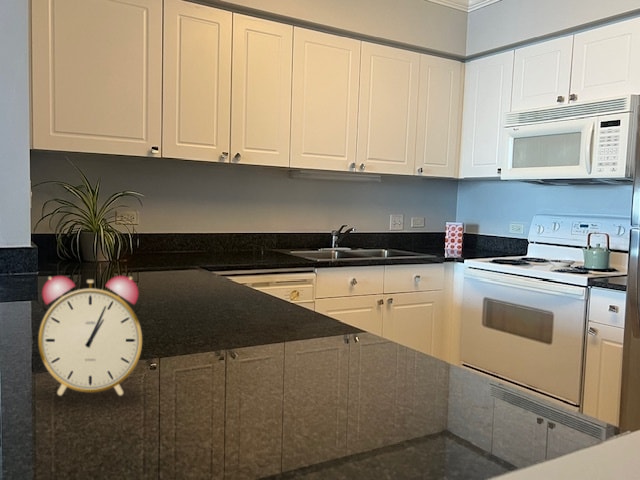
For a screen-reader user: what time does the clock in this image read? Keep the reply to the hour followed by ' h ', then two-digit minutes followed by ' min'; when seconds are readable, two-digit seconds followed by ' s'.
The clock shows 1 h 04 min
